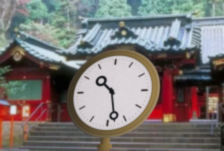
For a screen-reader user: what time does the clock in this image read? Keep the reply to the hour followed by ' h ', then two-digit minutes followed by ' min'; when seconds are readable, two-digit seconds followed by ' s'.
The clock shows 10 h 28 min
